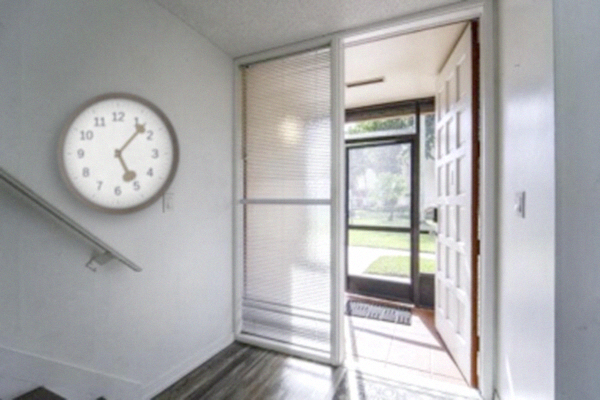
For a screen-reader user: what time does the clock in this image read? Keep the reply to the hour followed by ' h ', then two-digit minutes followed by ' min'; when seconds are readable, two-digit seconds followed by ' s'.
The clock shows 5 h 07 min
